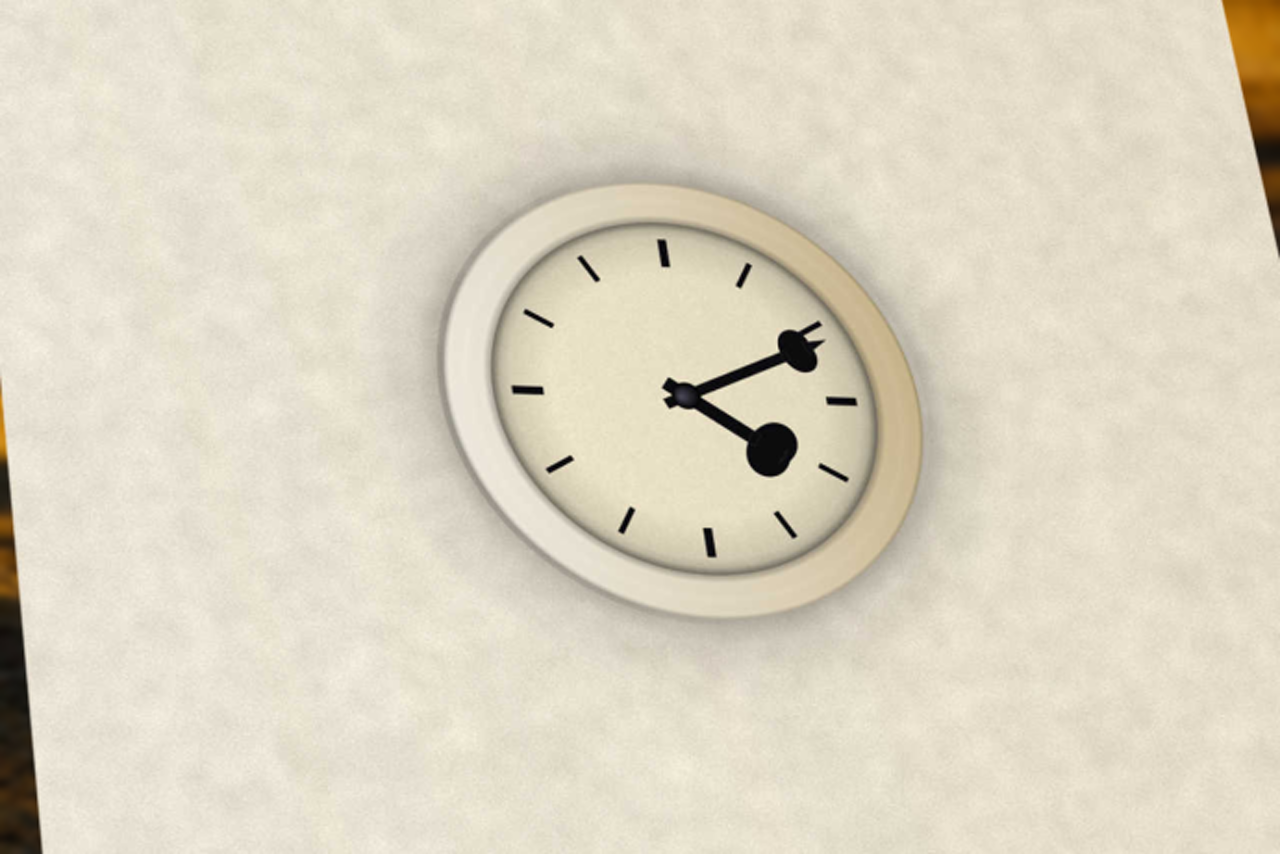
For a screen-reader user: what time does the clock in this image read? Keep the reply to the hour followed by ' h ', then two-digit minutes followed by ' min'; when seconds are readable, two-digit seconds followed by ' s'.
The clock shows 4 h 11 min
